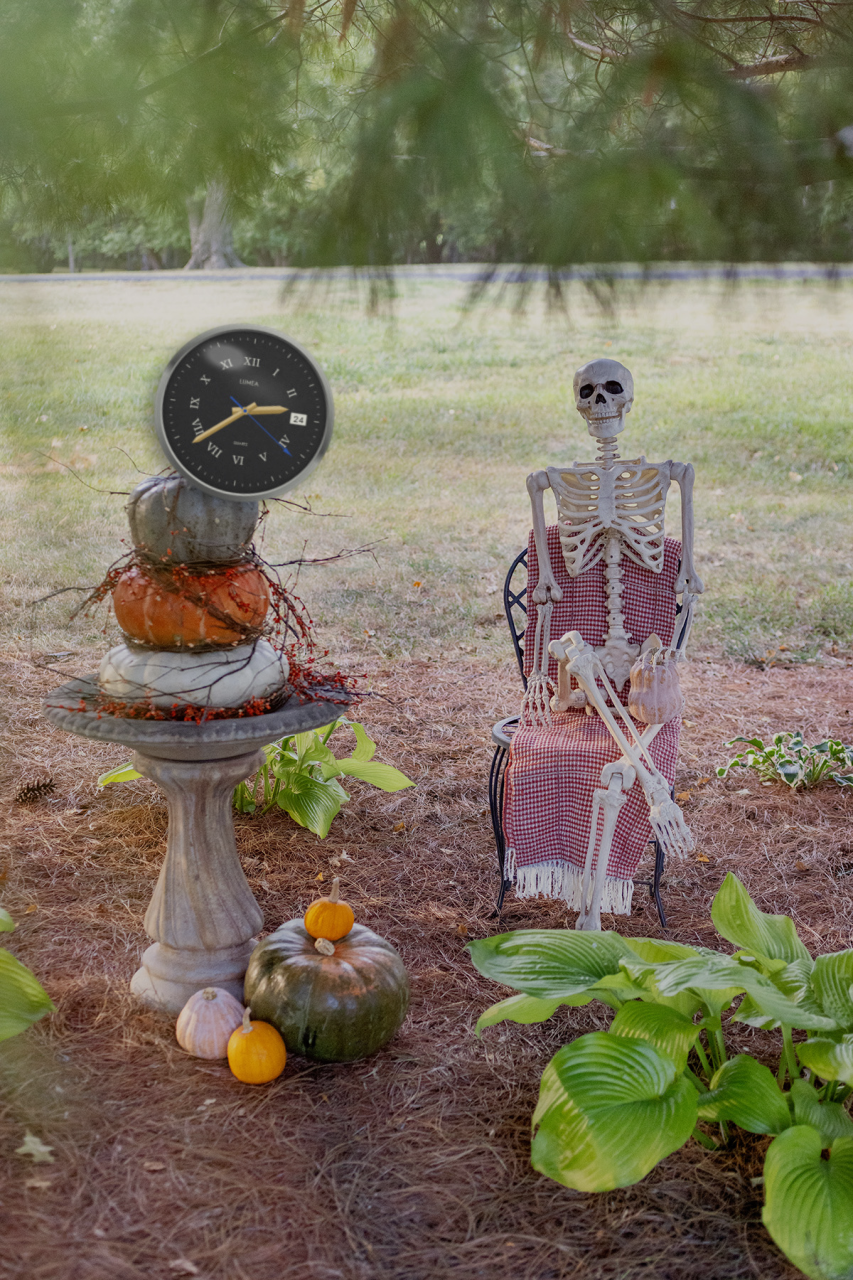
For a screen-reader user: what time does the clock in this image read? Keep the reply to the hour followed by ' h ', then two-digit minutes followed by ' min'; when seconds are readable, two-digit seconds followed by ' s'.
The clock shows 2 h 38 min 21 s
